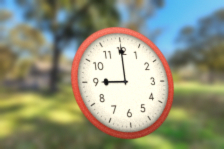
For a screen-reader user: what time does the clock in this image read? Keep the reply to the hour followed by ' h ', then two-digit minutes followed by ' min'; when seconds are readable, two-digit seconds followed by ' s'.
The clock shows 9 h 00 min
